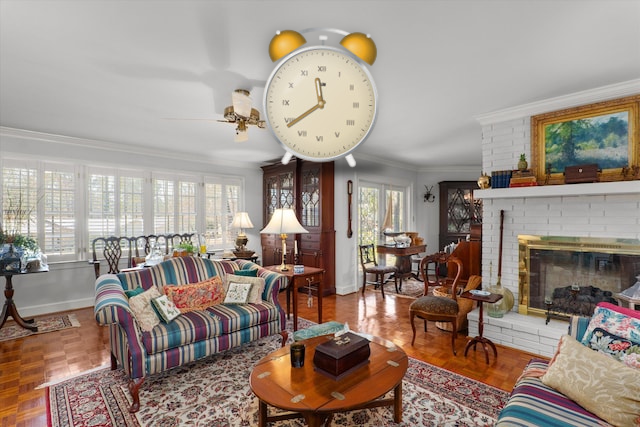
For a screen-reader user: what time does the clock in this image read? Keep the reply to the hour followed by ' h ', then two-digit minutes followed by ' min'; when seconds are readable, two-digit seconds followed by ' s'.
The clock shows 11 h 39 min
